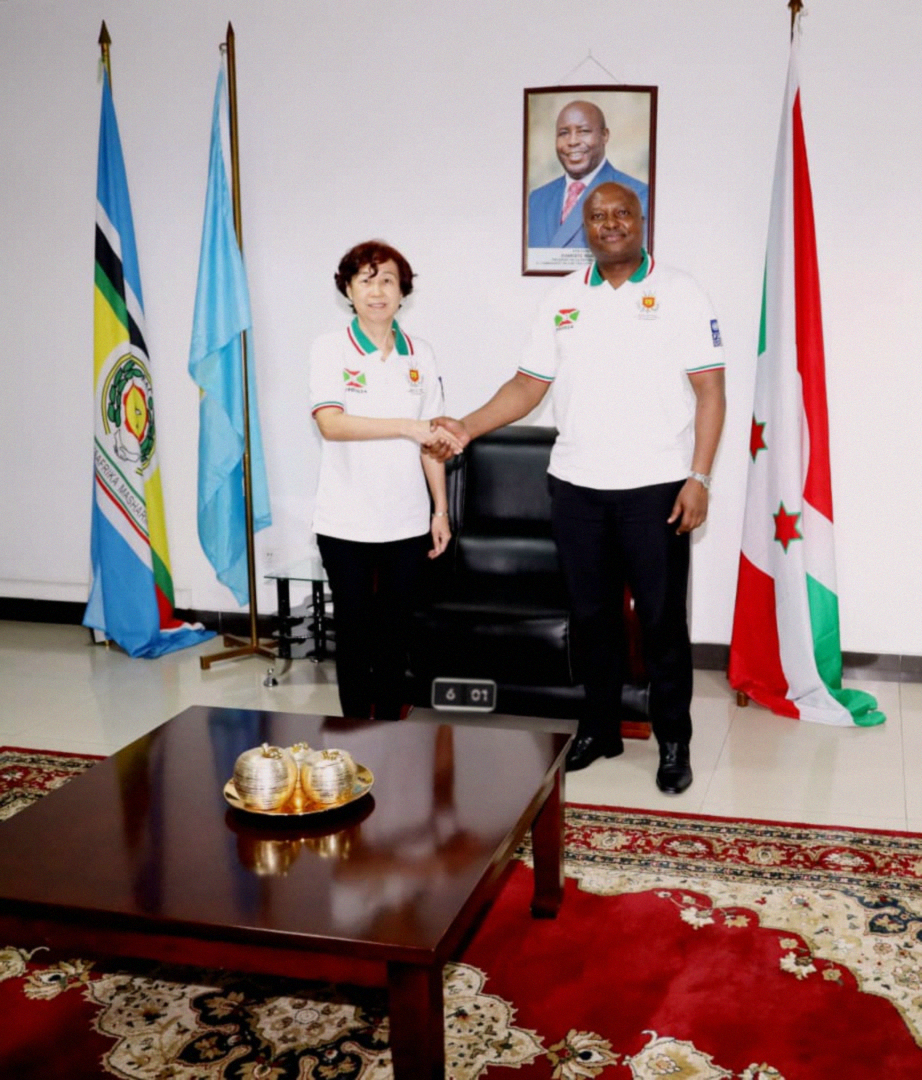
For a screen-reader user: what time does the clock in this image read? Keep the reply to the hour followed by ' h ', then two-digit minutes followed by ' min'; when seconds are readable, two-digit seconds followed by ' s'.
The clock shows 6 h 01 min
